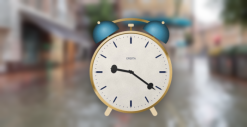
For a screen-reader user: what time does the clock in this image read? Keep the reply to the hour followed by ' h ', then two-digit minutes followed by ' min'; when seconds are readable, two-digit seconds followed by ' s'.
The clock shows 9 h 21 min
